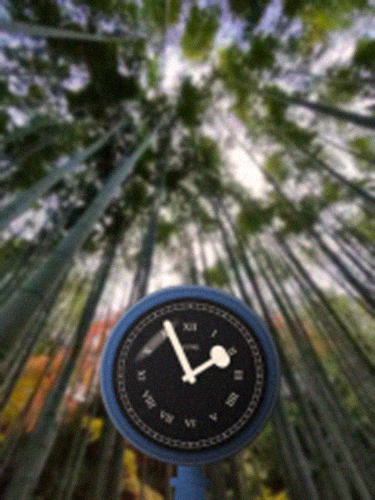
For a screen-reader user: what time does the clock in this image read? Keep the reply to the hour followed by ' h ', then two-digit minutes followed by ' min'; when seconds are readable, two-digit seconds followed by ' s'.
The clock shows 1 h 56 min
